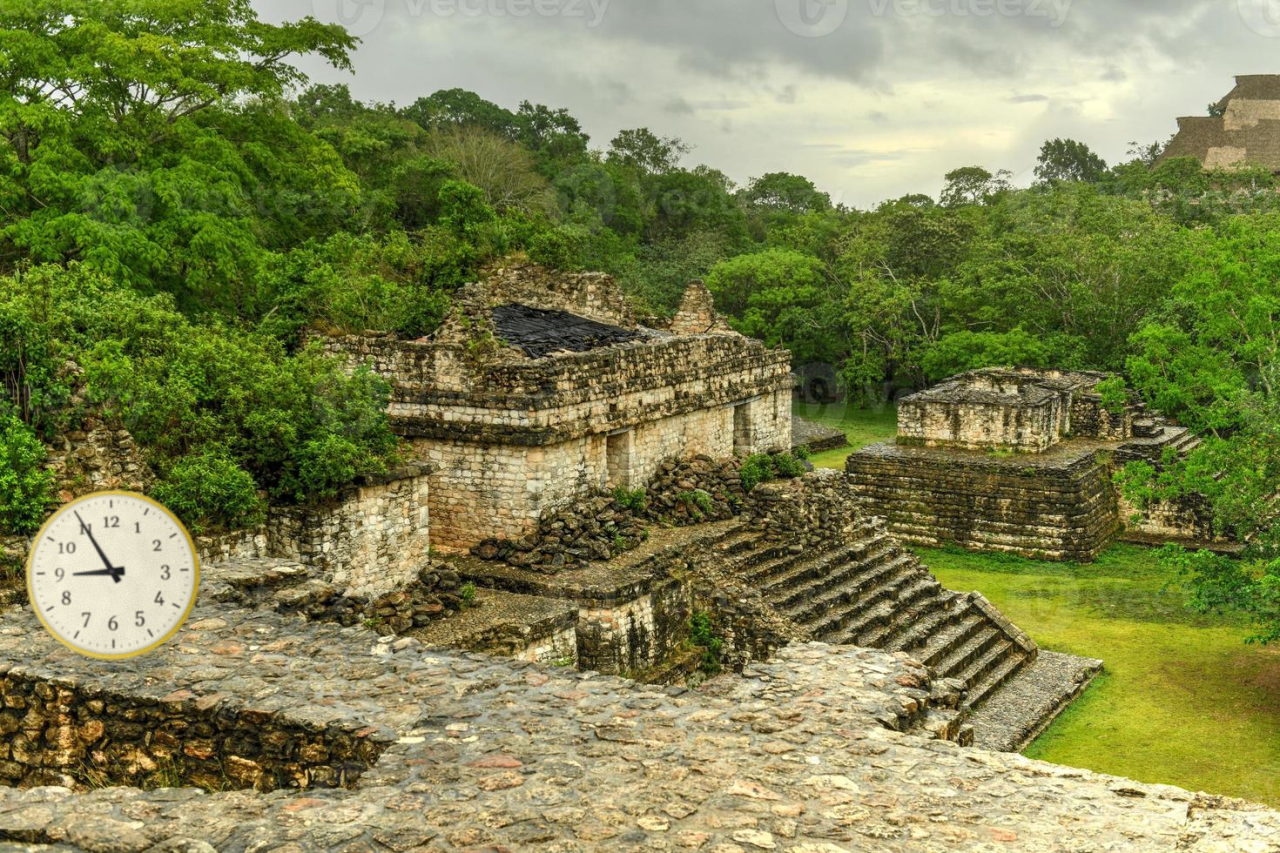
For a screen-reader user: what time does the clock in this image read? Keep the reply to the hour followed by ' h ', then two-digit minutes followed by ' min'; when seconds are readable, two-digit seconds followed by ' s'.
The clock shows 8 h 55 min
